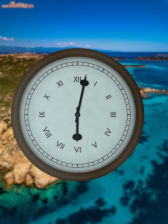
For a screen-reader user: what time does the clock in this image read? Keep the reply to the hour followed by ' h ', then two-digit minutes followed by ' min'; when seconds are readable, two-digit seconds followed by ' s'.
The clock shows 6 h 02 min
